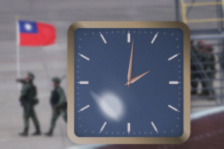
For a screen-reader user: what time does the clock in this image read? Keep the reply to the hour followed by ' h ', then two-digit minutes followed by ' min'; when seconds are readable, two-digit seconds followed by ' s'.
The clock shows 2 h 01 min
